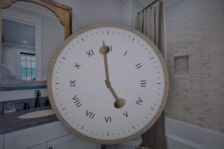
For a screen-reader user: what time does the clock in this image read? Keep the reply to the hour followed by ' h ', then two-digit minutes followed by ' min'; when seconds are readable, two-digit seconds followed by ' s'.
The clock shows 4 h 59 min
